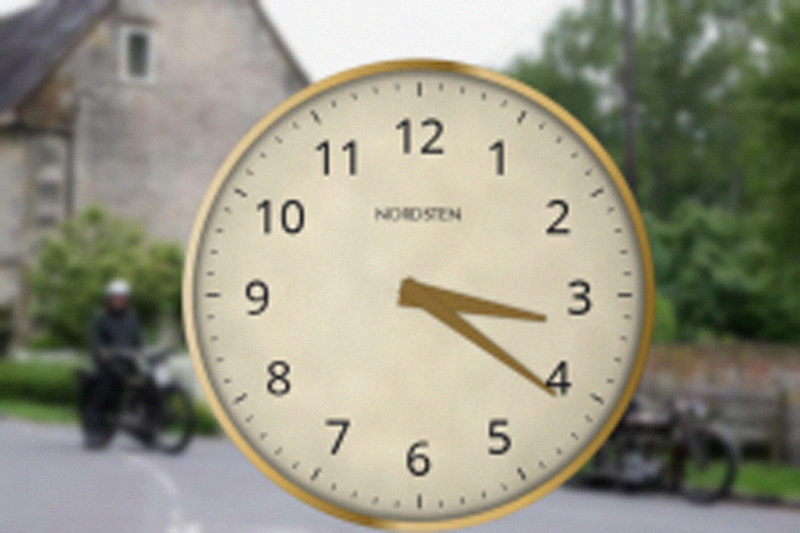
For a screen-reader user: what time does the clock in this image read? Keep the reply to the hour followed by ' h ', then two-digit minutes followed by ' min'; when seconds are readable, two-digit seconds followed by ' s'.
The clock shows 3 h 21 min
